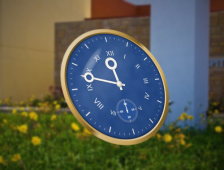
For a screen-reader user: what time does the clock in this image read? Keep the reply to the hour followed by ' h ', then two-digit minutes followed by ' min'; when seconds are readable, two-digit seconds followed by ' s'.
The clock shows 11 h 48 min
